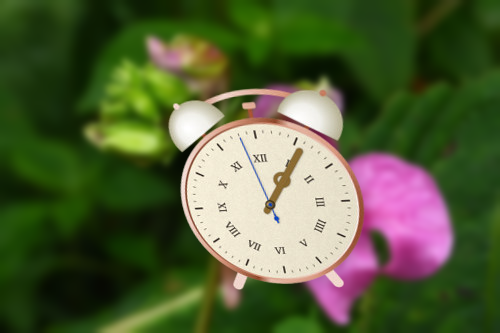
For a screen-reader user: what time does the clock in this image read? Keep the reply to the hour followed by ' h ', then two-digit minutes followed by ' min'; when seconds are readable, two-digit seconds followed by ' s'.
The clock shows 1 h 05 min 58 s
